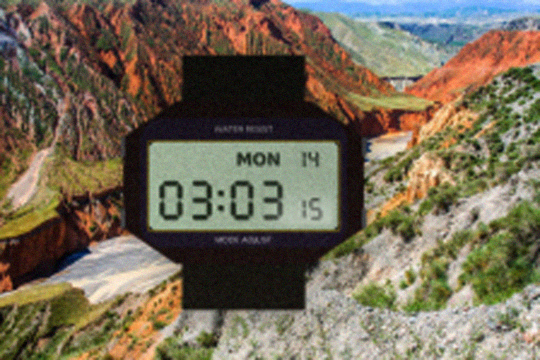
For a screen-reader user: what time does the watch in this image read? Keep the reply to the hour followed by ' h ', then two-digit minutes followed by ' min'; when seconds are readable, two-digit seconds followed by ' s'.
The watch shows 3 h 03 min 15 s
